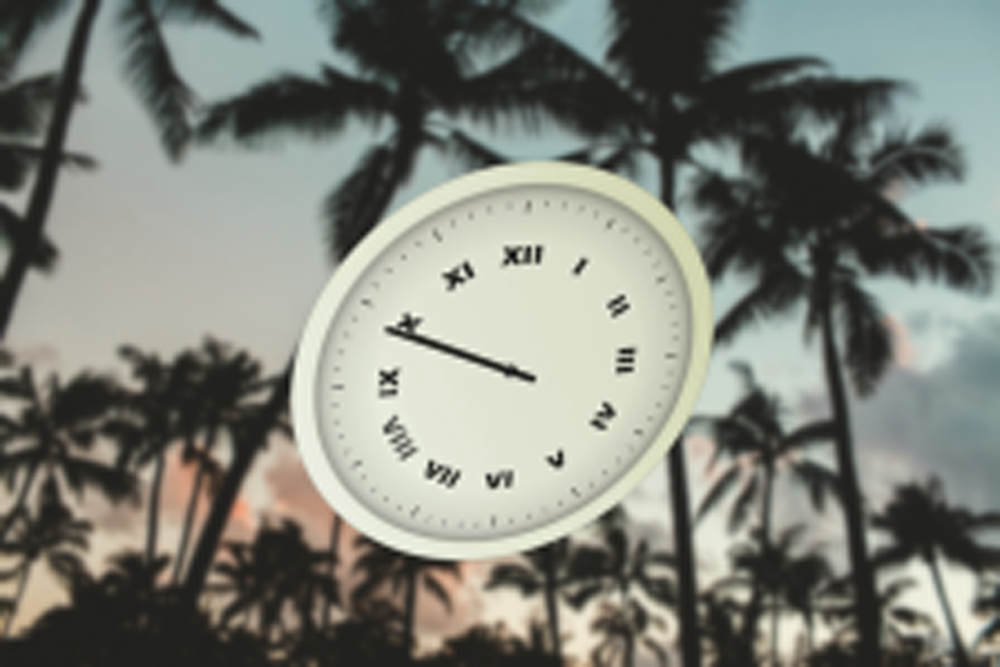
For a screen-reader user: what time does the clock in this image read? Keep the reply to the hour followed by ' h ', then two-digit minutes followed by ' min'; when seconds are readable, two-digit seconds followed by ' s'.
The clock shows 9 h 49 min
